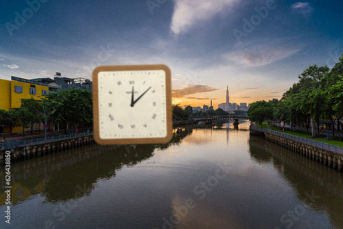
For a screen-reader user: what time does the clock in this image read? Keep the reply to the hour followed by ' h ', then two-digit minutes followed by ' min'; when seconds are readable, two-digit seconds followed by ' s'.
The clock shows 12 h 08 min
